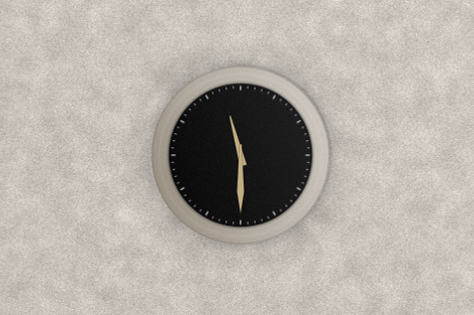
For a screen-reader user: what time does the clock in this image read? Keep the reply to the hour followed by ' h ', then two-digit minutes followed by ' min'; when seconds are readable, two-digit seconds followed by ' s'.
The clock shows 11 h 30 min
